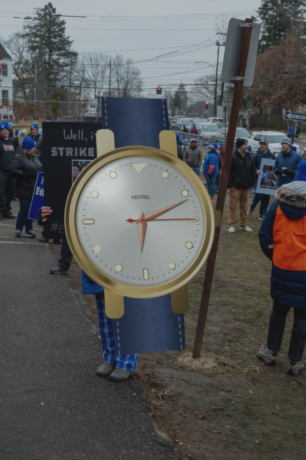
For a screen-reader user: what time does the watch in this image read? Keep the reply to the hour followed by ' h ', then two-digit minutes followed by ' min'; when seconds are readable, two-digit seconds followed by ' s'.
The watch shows 6 h 11 min 15 s
